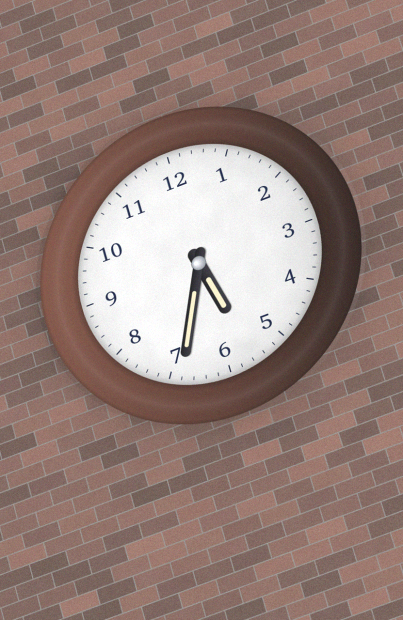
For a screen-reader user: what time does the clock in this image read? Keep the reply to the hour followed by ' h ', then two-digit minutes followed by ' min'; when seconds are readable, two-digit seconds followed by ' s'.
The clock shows 5 h 34 min
